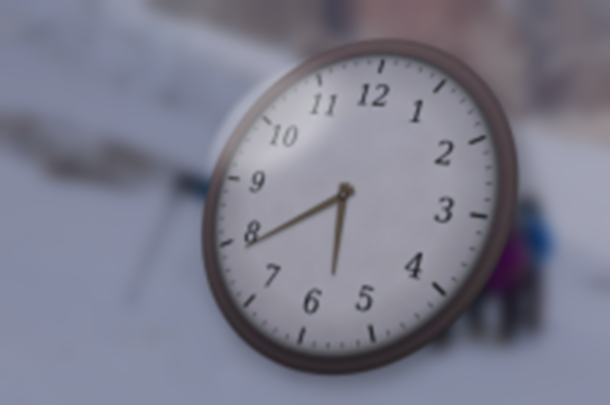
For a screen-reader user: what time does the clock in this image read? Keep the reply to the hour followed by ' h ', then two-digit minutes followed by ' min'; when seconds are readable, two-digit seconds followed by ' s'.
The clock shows 5 h 39 min
